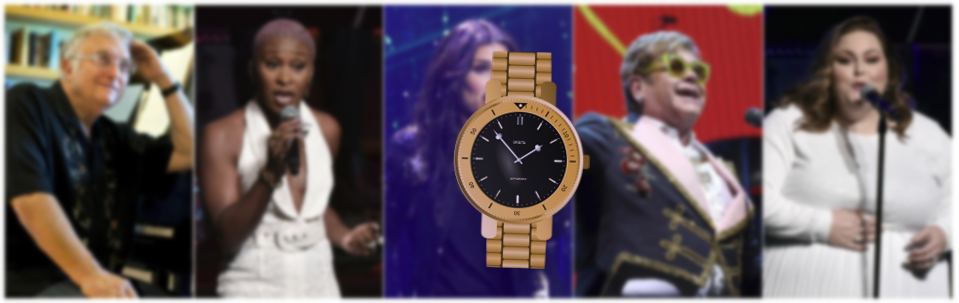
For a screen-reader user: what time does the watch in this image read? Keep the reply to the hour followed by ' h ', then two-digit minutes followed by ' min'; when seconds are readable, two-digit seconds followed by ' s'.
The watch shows 1 h 53 min
